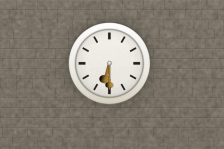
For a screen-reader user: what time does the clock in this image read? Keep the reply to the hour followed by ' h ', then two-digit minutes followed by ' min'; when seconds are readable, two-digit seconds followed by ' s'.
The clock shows 6 h 30 min
